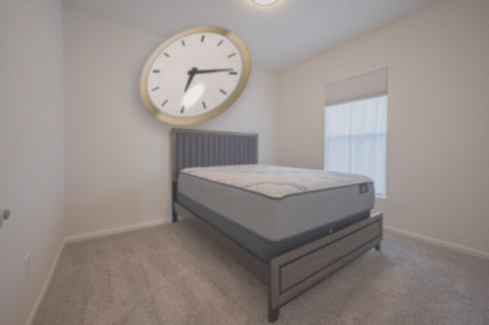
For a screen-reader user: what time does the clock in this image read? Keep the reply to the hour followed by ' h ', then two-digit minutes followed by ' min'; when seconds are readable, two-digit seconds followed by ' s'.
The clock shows 6 h 14 min
